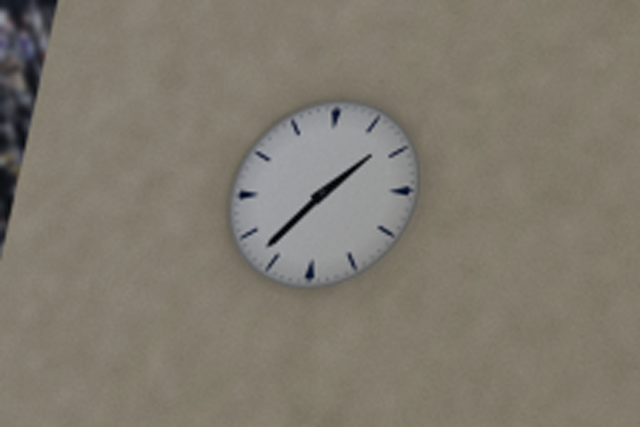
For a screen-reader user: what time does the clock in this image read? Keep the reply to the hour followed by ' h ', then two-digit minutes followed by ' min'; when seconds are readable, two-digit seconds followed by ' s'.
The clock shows 1 h 37 min
